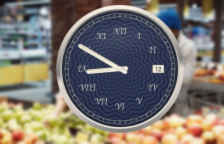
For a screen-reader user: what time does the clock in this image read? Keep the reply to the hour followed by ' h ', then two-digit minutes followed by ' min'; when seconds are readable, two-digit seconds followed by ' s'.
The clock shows 8 h 50 min
